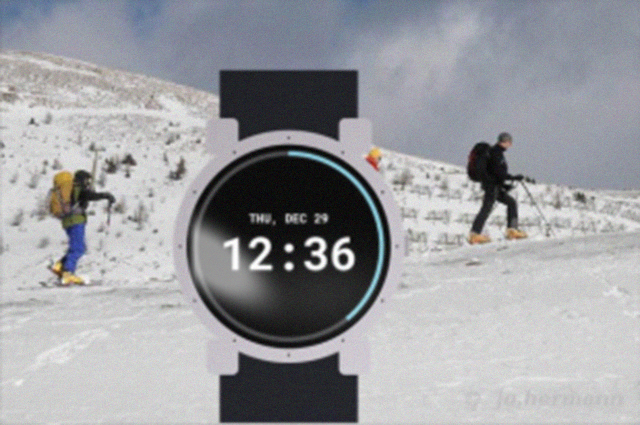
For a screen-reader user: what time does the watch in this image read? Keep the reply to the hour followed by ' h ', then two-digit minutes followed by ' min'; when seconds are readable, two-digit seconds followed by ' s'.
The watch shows 12 h 36 min
